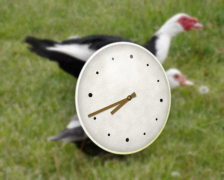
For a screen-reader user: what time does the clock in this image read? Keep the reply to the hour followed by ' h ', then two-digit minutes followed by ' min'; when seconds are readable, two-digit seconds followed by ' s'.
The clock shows 7 h 41 min
